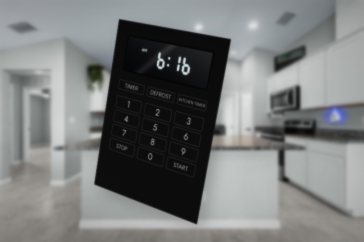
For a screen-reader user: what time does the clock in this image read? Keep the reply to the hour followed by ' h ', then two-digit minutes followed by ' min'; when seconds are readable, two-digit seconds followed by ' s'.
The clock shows 6 h 16 min
